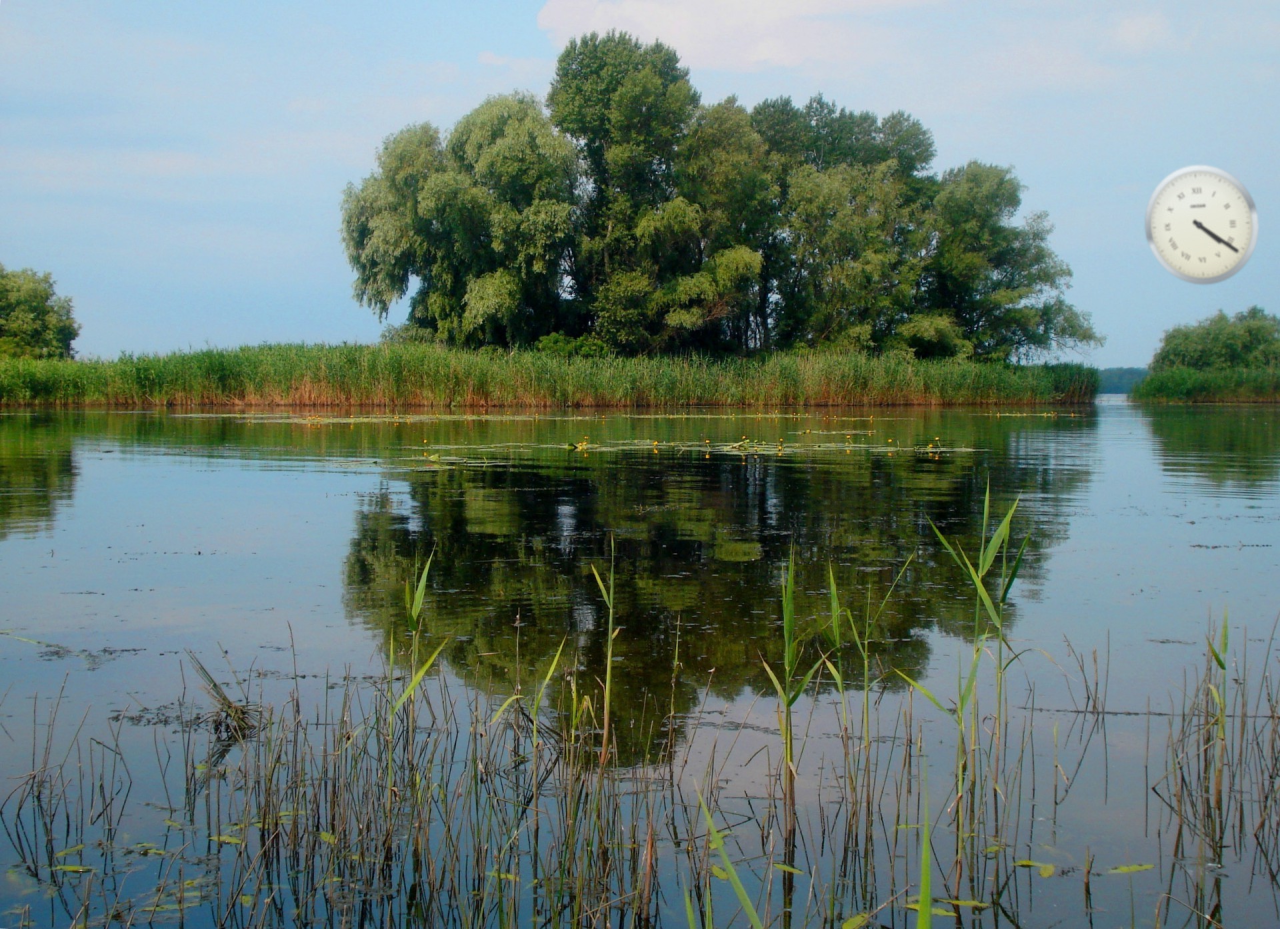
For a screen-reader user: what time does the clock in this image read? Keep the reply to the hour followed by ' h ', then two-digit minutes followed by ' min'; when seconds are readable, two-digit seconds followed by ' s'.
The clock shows 4 h 21 min
